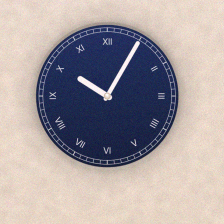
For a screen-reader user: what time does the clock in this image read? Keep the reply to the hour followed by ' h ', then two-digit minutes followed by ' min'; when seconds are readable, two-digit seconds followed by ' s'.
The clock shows 10 h 05 min
